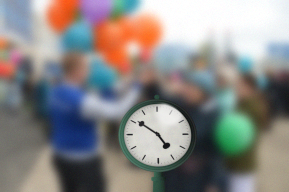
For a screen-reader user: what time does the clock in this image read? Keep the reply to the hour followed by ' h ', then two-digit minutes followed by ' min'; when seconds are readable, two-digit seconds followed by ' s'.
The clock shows 4 h 51 min
